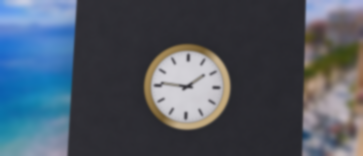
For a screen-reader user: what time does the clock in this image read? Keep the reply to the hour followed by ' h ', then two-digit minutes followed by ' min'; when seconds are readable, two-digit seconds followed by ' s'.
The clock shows 1 h 46 min
